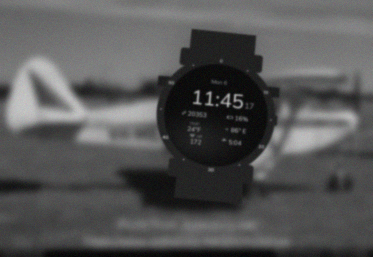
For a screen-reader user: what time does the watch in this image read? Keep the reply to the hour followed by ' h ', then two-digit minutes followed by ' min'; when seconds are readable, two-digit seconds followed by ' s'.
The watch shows 11 h 45 min
